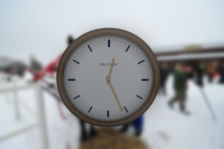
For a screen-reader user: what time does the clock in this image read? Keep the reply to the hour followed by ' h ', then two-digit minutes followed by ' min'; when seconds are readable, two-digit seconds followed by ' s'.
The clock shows 12 h 26 min
